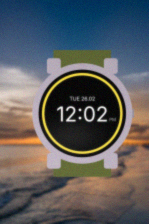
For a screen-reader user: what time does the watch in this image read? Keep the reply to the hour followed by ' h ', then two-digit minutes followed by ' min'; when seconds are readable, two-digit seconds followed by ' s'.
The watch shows 12 h 02 min
